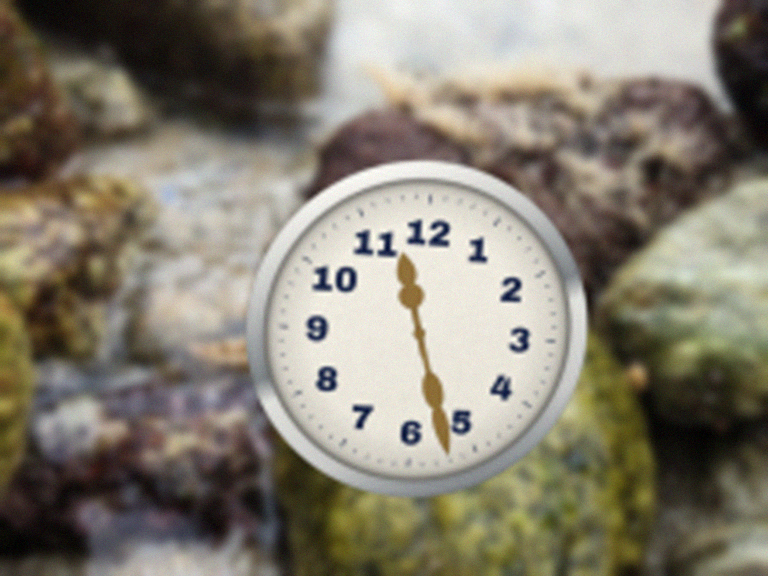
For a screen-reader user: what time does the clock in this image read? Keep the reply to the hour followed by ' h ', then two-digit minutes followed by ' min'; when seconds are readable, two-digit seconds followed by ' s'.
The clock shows 11 h 27 min
